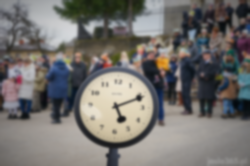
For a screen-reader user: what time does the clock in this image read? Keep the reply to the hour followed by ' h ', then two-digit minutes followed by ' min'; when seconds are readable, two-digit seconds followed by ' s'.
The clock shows 5 h 11 min
